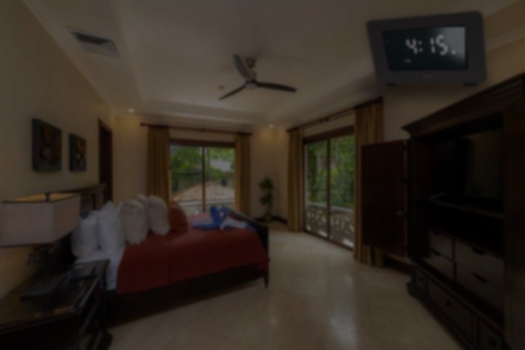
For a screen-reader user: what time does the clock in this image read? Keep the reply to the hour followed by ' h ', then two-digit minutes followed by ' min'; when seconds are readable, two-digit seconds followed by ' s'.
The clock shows 4 h 15 min
